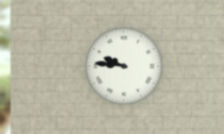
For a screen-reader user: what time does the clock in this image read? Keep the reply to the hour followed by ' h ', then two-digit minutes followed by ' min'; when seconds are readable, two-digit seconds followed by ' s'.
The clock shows 9 h 46 min
